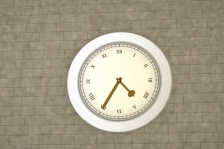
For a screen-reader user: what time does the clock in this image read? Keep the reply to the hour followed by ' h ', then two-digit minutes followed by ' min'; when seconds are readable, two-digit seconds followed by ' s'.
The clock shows 4 h 35 min
